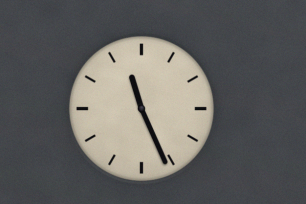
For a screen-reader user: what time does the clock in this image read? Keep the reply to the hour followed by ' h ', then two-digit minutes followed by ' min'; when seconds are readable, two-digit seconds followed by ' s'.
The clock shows 11 h 26 min
